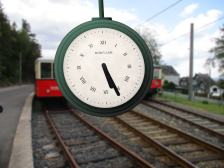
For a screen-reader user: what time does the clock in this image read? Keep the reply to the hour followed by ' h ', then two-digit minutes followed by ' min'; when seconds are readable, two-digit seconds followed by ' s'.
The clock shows 5 h 26 min
